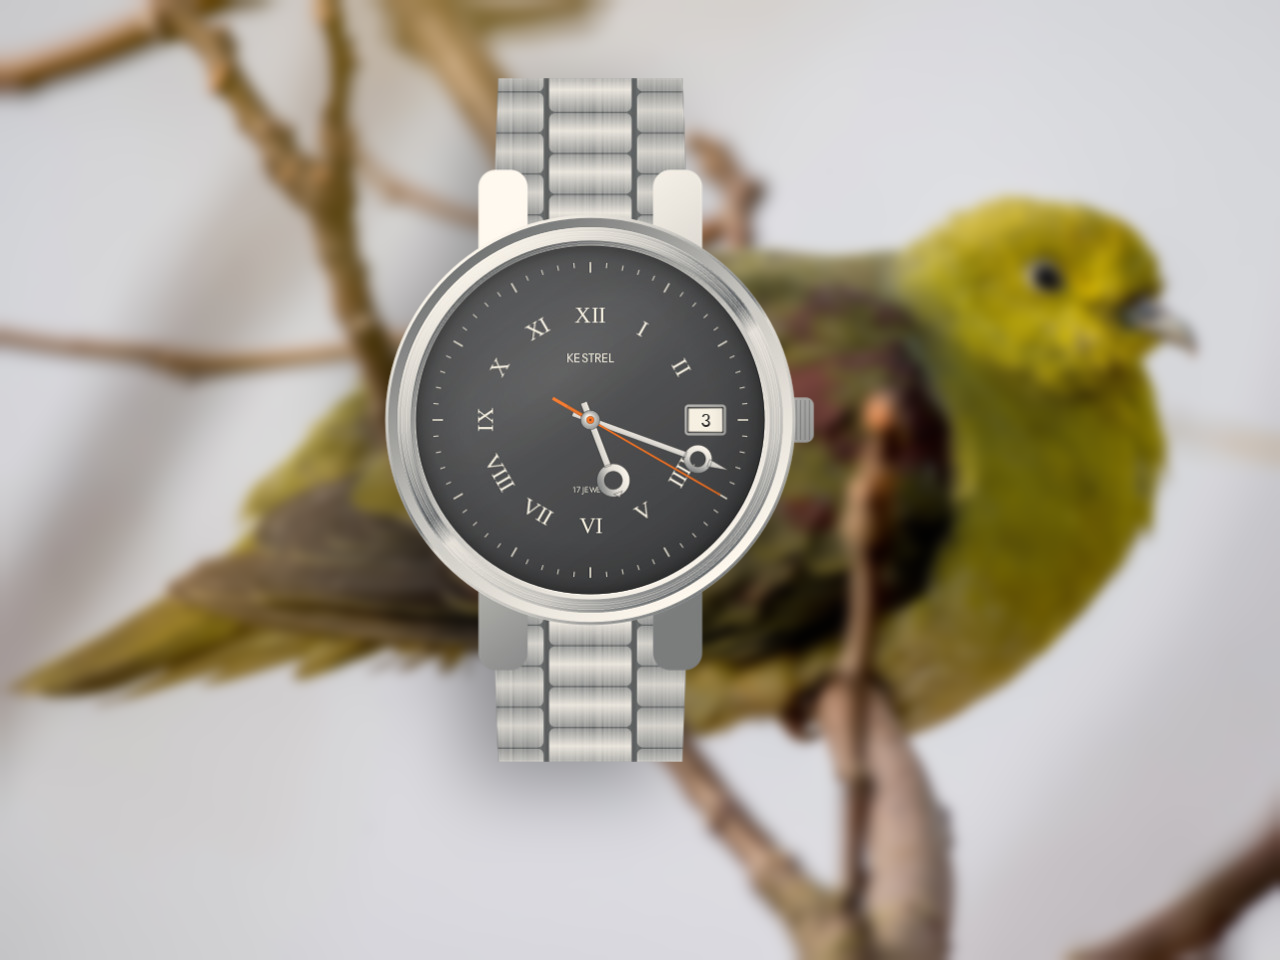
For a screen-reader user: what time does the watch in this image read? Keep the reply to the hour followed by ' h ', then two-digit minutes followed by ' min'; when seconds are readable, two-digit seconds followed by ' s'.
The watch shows 5 h 18 min 20 s
